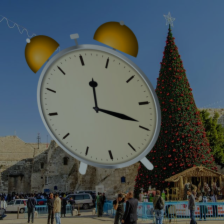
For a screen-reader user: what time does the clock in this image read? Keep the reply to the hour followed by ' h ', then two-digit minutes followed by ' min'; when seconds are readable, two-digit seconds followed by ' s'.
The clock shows 12 h 19 min
